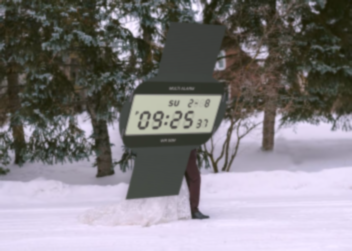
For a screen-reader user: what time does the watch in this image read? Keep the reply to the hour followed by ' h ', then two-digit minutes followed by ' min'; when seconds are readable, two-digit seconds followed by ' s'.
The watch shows 9 h 25 min
